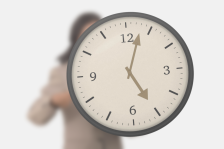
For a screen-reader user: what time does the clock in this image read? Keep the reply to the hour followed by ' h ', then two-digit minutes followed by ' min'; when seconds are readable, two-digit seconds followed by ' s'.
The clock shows 5 h 03 min
